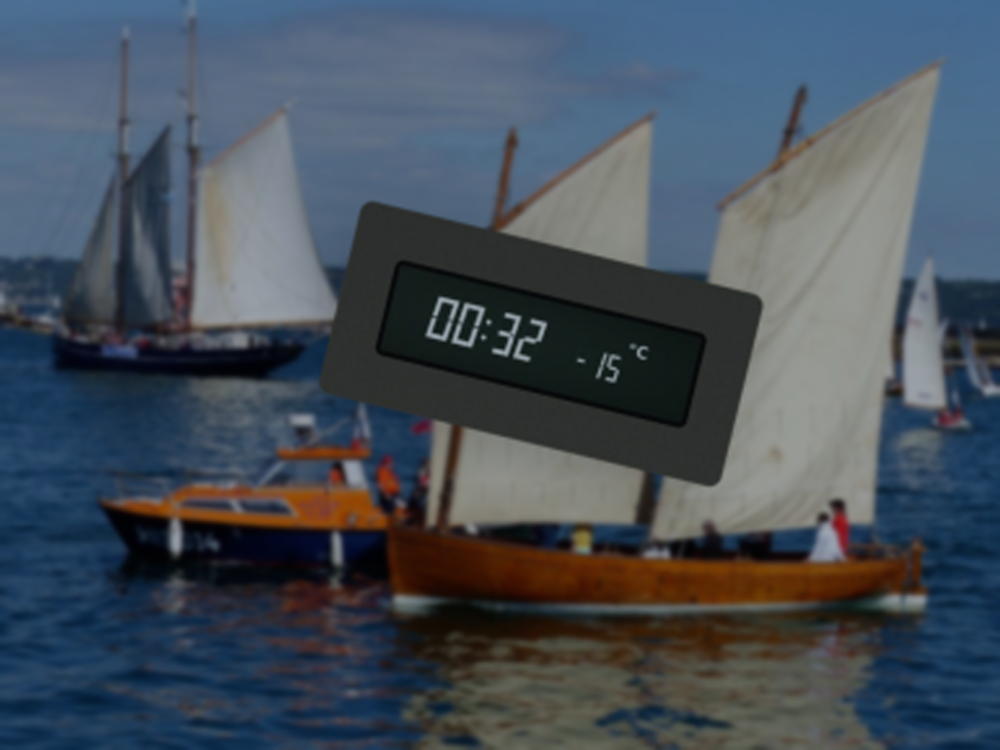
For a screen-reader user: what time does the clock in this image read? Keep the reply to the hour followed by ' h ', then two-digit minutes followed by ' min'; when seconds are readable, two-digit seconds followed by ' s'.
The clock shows 0 h 32 min
